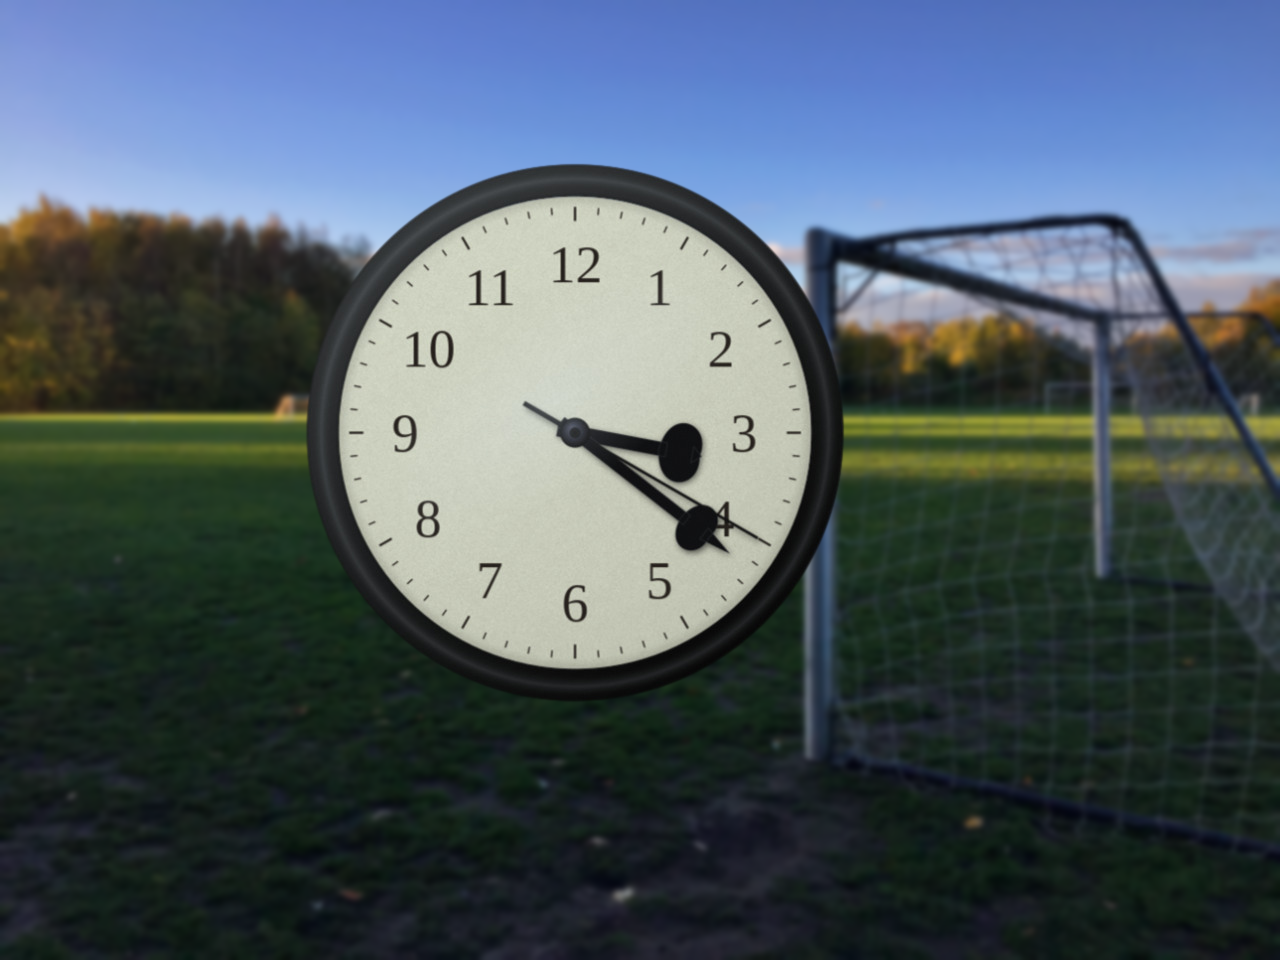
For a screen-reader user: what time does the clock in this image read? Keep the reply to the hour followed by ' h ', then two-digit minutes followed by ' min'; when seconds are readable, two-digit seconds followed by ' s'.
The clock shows 3 h 21 min 20 s
